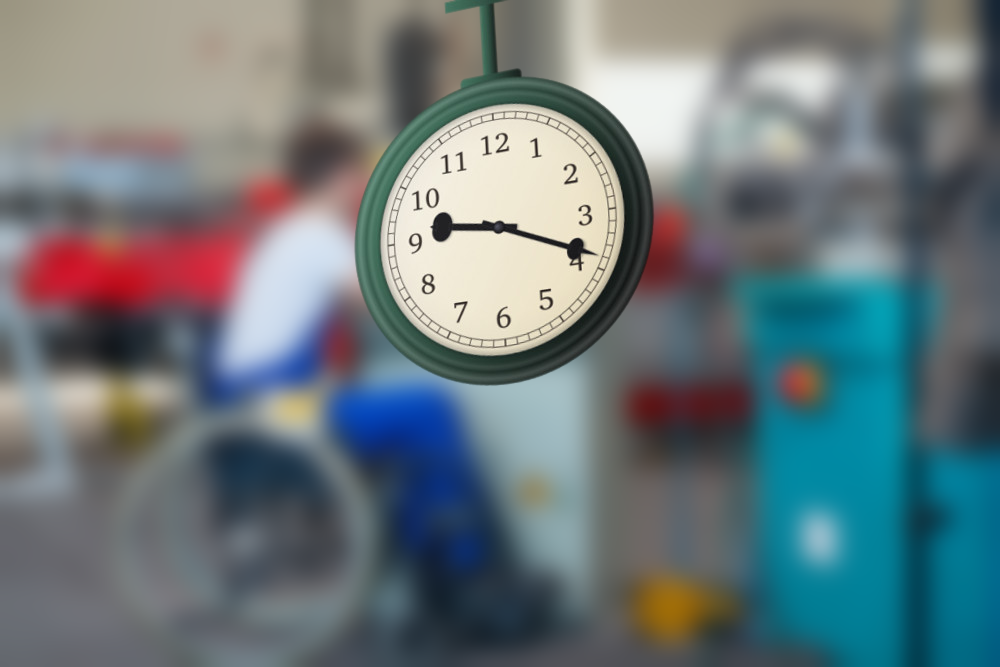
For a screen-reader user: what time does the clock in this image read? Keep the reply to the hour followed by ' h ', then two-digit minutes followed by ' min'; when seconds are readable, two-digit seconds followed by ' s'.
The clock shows 9 h 19 min
